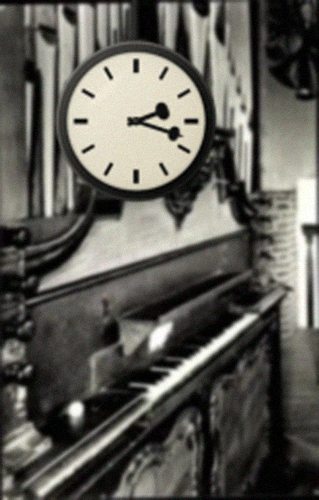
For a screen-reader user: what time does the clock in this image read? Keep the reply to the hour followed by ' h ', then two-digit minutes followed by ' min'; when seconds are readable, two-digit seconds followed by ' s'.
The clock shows 2 h 18 min
